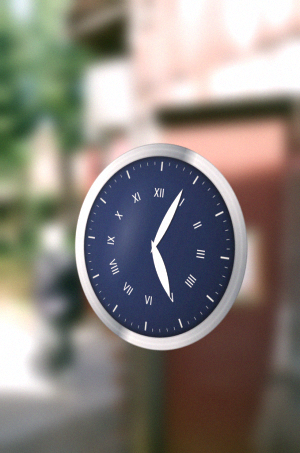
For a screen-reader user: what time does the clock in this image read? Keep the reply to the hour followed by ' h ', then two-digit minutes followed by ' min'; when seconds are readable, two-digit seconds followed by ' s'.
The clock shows 5 h 04 min
